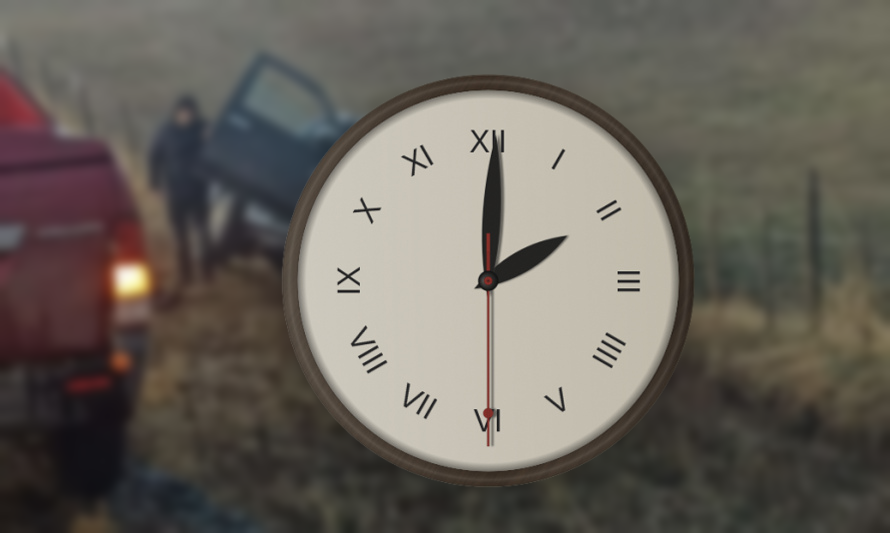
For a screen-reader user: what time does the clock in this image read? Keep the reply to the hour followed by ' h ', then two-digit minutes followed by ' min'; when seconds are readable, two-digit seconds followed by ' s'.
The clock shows 2 h 00 min 30 s
